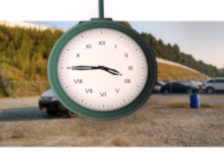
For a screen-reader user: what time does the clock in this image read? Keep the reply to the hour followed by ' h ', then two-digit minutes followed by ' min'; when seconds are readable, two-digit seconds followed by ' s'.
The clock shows 3 h 45 min
